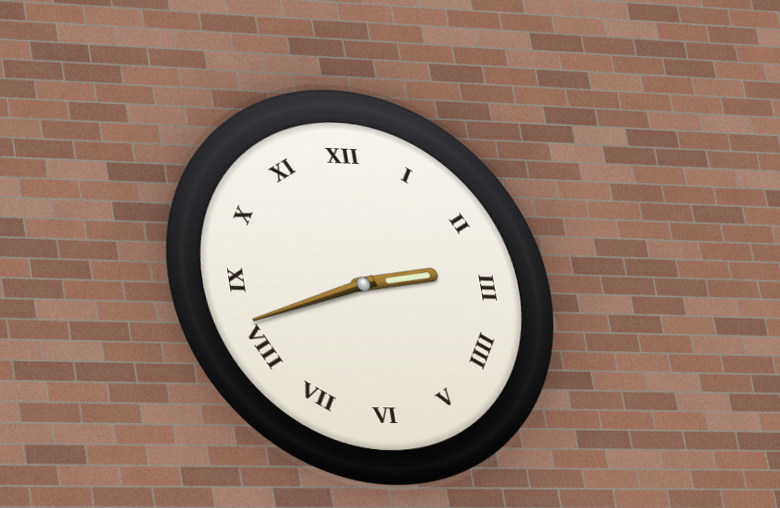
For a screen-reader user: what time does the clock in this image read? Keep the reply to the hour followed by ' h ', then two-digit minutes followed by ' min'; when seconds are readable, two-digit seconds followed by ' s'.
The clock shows 2 h 42 min
